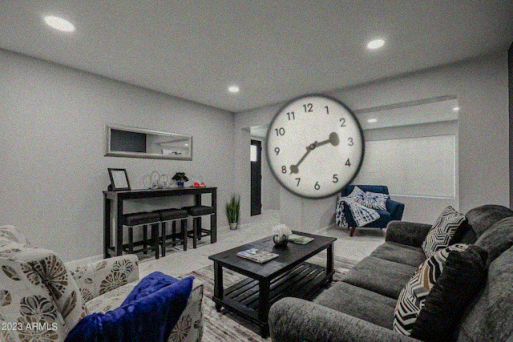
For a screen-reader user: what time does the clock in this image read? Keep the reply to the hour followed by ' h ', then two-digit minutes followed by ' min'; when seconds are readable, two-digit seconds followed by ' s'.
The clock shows 2 h 38 min
